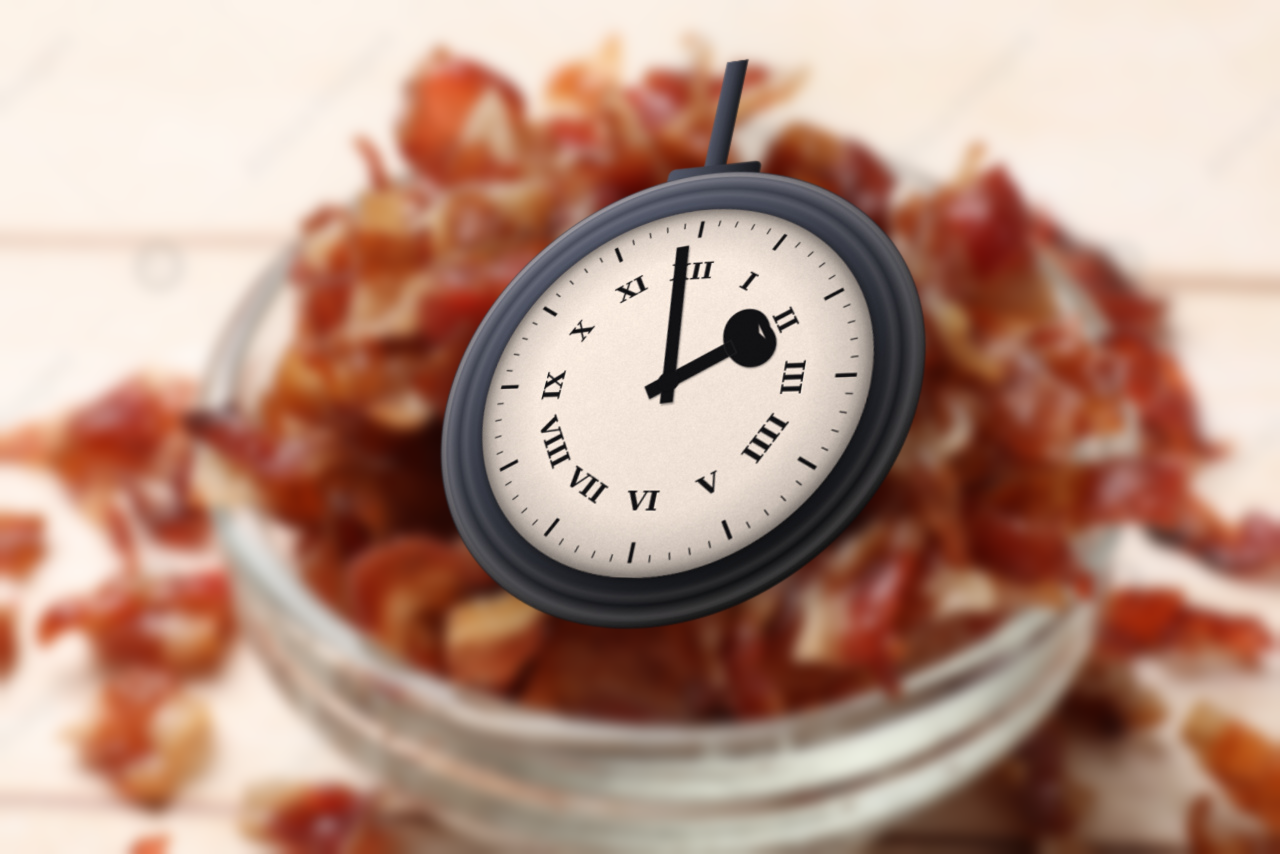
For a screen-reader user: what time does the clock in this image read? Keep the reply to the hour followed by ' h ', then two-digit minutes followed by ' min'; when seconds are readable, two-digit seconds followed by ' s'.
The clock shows 1 h 59 min
